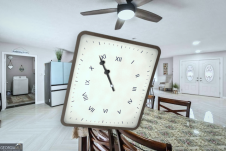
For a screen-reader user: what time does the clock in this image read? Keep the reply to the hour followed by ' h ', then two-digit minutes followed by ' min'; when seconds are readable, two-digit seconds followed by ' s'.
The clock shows 10 h 54 min
